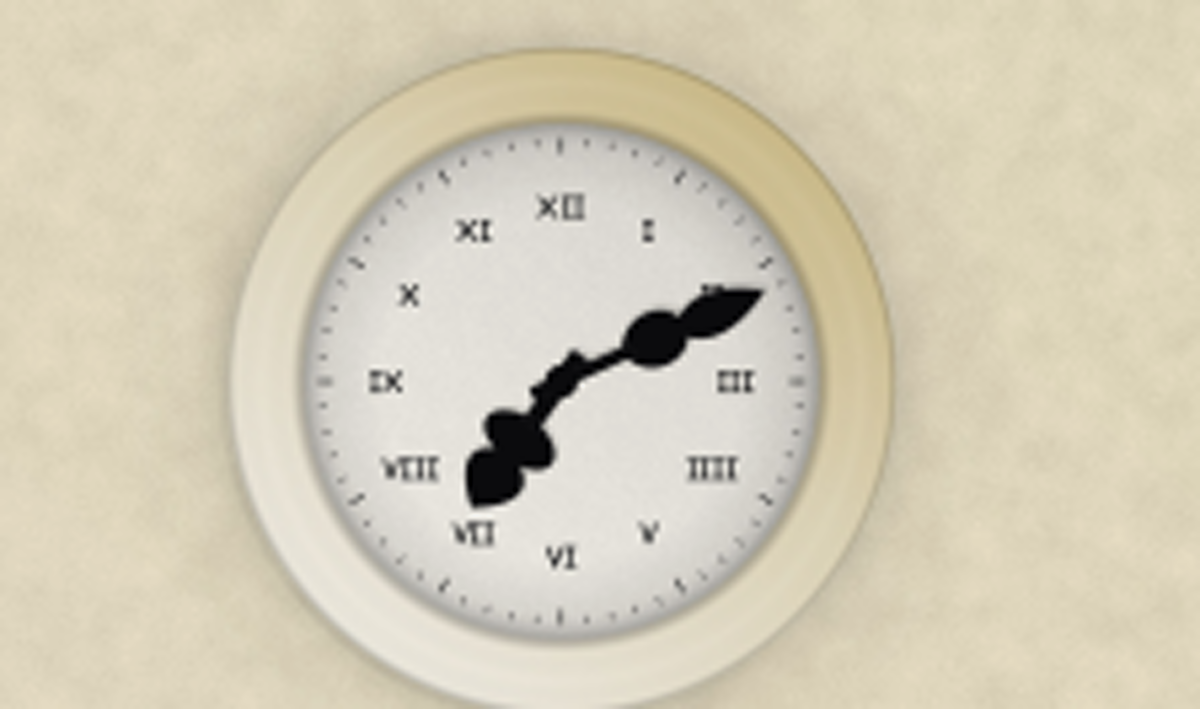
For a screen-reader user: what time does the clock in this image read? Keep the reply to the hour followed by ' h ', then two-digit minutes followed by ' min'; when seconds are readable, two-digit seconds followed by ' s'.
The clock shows 7 h 11 min
